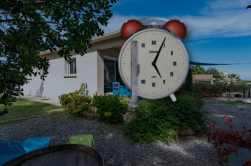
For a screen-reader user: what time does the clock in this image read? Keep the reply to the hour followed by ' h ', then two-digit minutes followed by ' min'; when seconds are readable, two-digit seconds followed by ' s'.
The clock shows 5 h 04 min
